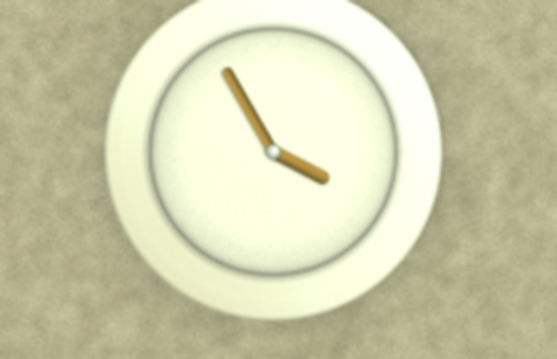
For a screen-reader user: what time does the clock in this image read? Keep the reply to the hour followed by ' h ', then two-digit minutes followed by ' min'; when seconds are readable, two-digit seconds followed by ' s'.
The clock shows 3 h 55 min
